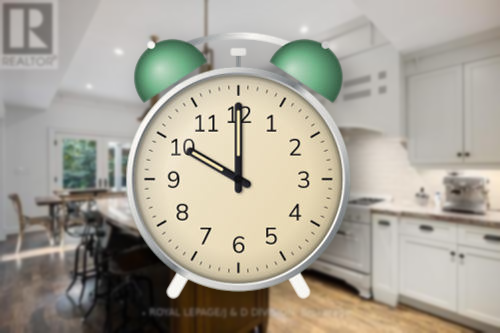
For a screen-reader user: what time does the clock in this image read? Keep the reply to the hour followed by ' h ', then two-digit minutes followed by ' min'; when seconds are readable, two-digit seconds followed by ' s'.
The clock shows 10 h 00 min
